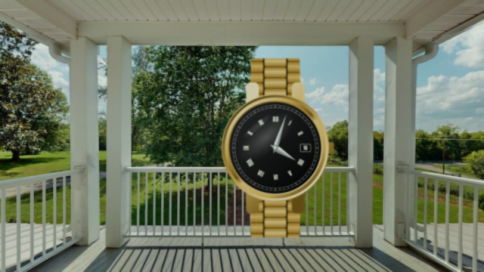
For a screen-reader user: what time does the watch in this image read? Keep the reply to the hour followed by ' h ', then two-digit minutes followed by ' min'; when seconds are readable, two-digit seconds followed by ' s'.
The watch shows 4 h 03 min
